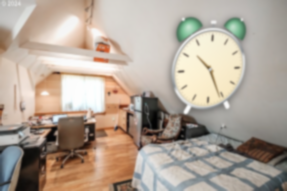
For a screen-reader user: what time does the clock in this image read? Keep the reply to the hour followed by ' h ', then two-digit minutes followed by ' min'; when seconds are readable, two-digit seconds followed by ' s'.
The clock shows 10 h 26 min
